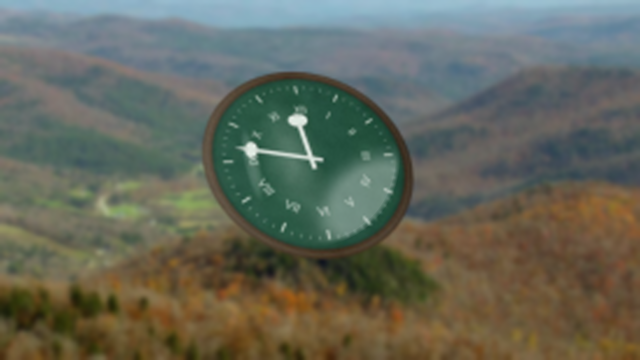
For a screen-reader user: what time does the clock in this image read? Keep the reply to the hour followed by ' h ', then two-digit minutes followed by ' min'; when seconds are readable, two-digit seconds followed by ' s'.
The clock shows 11 h 47 min
